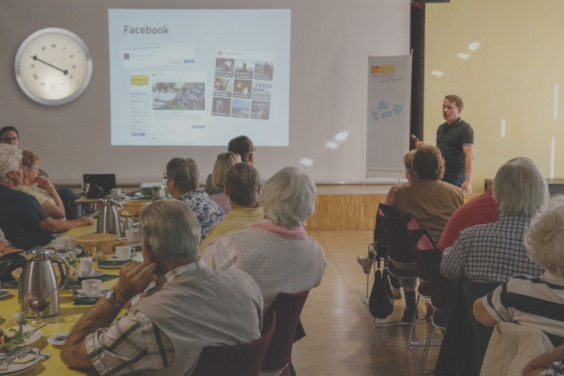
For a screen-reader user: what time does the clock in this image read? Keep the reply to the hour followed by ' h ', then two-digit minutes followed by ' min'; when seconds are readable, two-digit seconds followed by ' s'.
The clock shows 3 h 49 min
